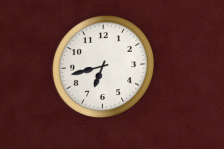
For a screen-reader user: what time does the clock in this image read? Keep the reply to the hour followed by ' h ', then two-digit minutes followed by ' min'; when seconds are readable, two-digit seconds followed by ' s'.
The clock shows 6 h 43 min
